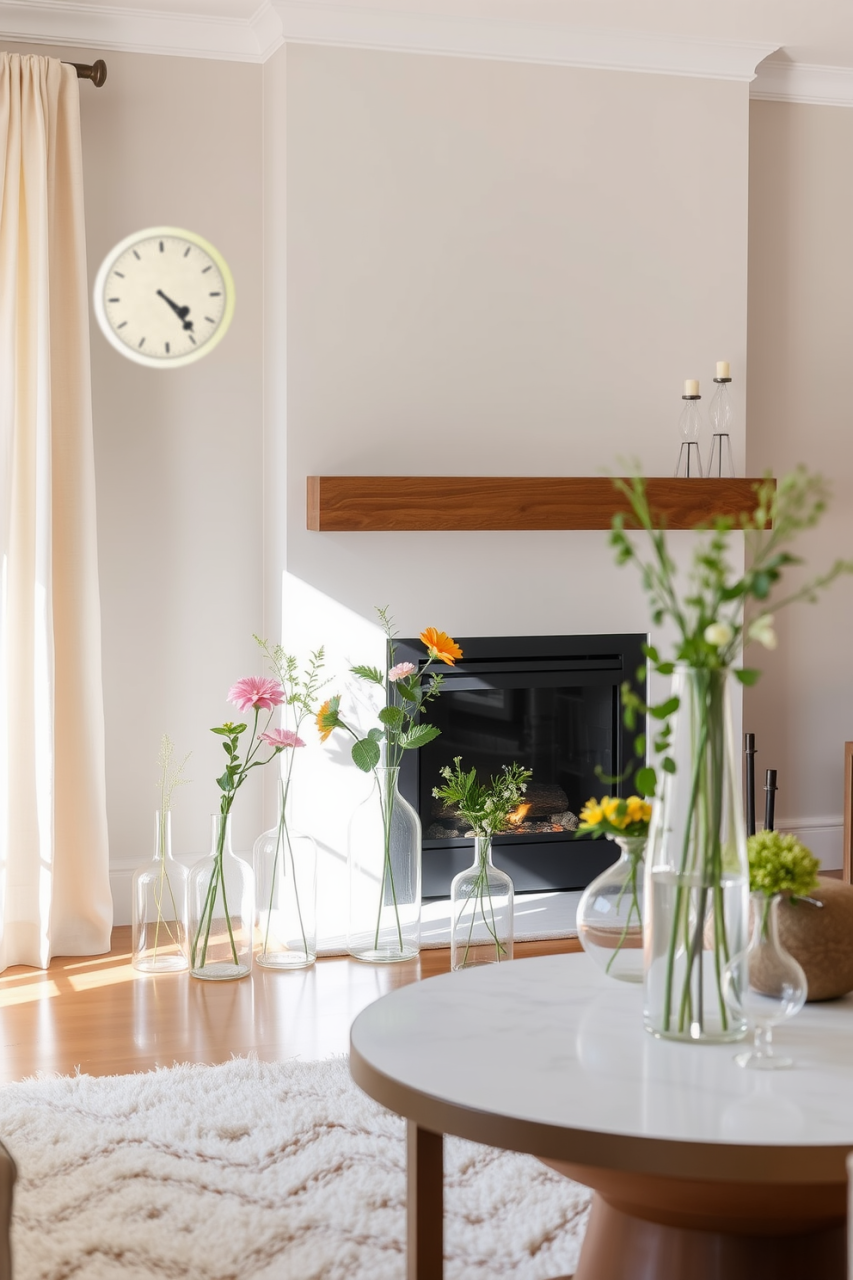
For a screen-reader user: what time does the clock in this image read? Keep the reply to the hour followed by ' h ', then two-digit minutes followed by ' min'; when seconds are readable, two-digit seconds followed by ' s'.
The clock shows 4 h 24 min
